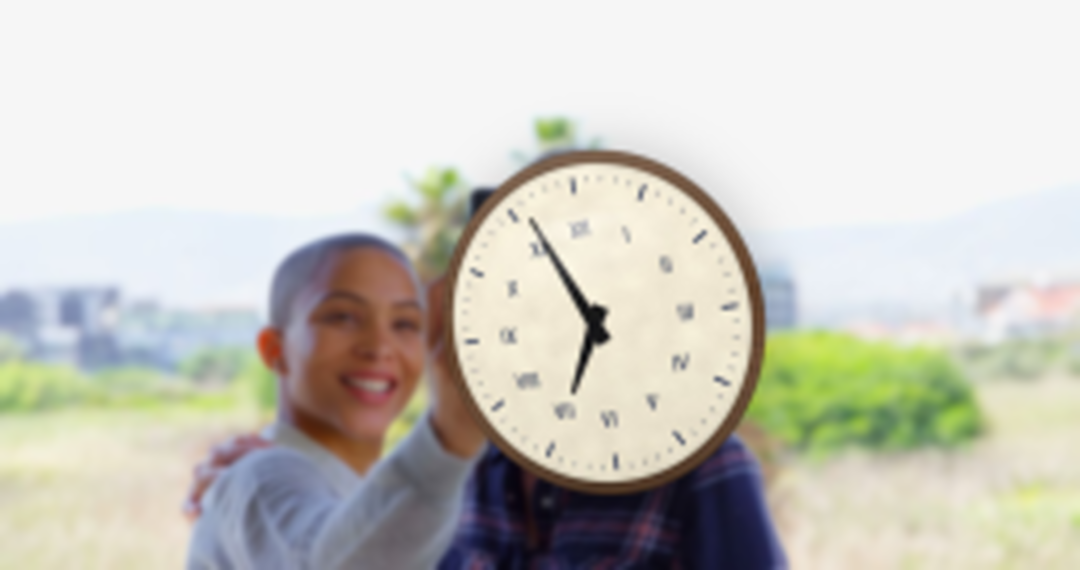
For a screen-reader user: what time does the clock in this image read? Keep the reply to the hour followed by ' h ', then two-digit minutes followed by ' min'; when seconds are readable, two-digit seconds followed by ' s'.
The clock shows 6 h 56 min
